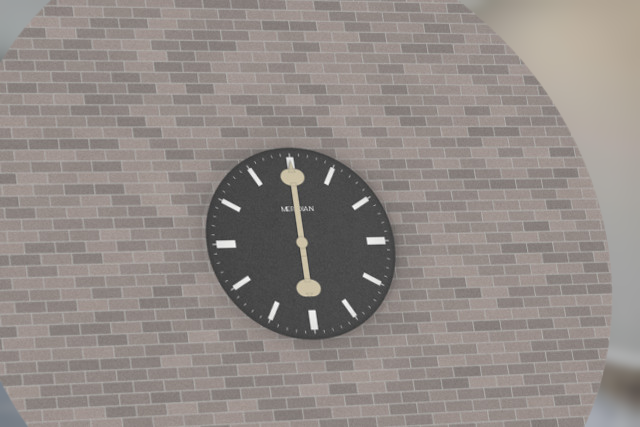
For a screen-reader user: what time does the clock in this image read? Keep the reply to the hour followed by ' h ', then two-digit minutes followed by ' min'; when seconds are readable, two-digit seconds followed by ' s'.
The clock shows 6 h 00 min
